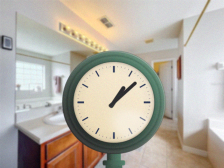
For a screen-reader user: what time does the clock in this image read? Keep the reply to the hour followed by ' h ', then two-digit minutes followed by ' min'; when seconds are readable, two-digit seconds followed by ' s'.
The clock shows 1 h 08 min
